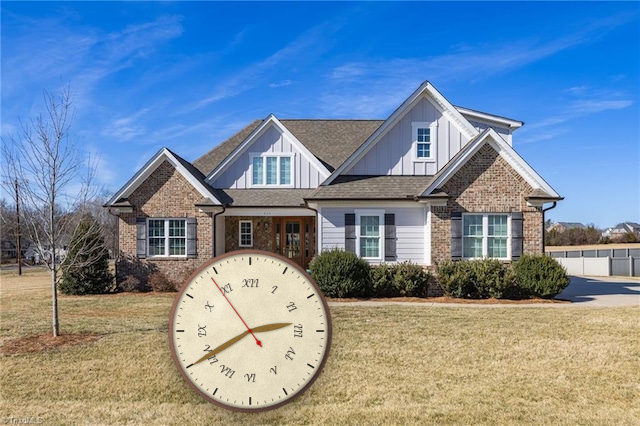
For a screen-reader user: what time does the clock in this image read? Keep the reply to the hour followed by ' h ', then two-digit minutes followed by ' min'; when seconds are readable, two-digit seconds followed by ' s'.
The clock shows 2 h 39 min 54 s
